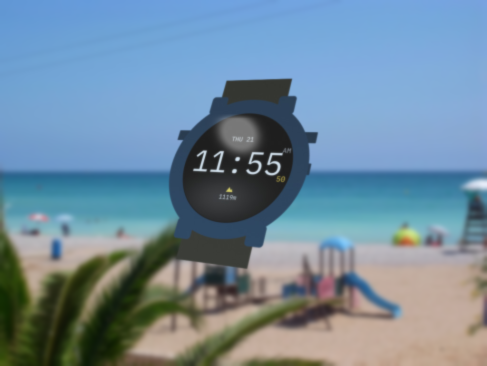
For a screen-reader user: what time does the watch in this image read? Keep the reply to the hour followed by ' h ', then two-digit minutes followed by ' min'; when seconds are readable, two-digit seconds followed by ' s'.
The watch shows 11 h 55 min
